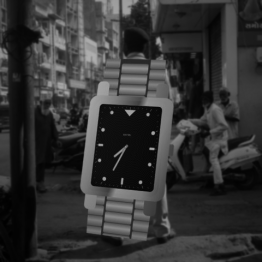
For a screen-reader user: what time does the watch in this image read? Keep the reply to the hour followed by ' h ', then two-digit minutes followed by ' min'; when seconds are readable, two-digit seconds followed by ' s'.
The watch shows 7 h 34 min
